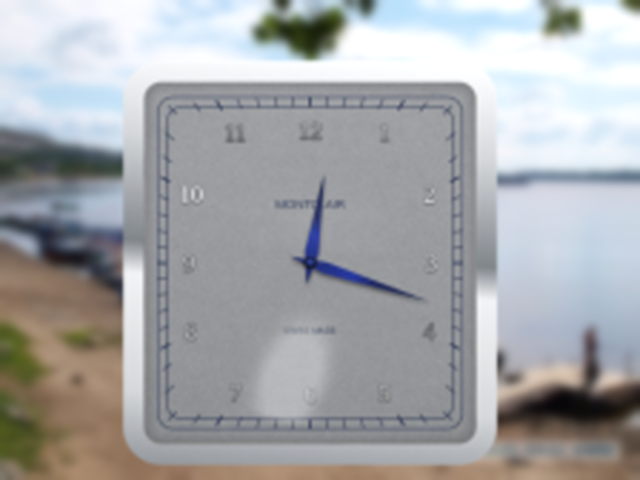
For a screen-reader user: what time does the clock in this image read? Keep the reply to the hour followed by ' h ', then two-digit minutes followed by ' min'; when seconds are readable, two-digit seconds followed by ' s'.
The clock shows 12 h 18 min
